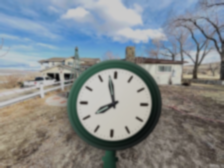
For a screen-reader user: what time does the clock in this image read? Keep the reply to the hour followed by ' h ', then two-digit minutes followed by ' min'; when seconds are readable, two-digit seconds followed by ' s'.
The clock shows 7 h 58 min
